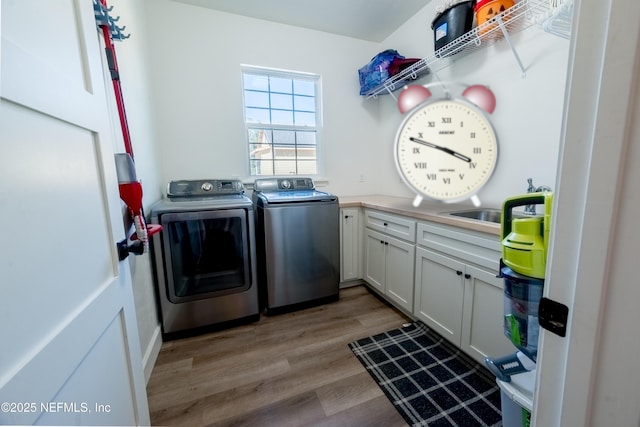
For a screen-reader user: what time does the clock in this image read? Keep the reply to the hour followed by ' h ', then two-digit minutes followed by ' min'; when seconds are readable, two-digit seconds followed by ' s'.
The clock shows 3 h 48 min
